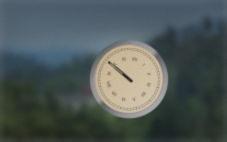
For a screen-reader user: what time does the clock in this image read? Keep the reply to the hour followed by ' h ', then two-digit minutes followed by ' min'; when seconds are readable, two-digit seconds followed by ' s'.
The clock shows 9 h 49 min
